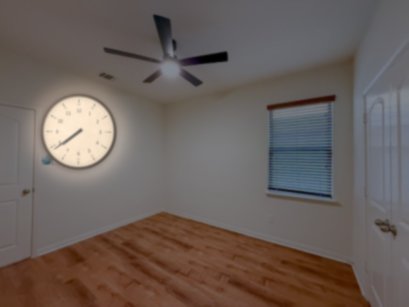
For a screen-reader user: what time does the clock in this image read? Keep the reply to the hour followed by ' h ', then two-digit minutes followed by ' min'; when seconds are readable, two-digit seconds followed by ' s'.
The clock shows 7 h 39 min
